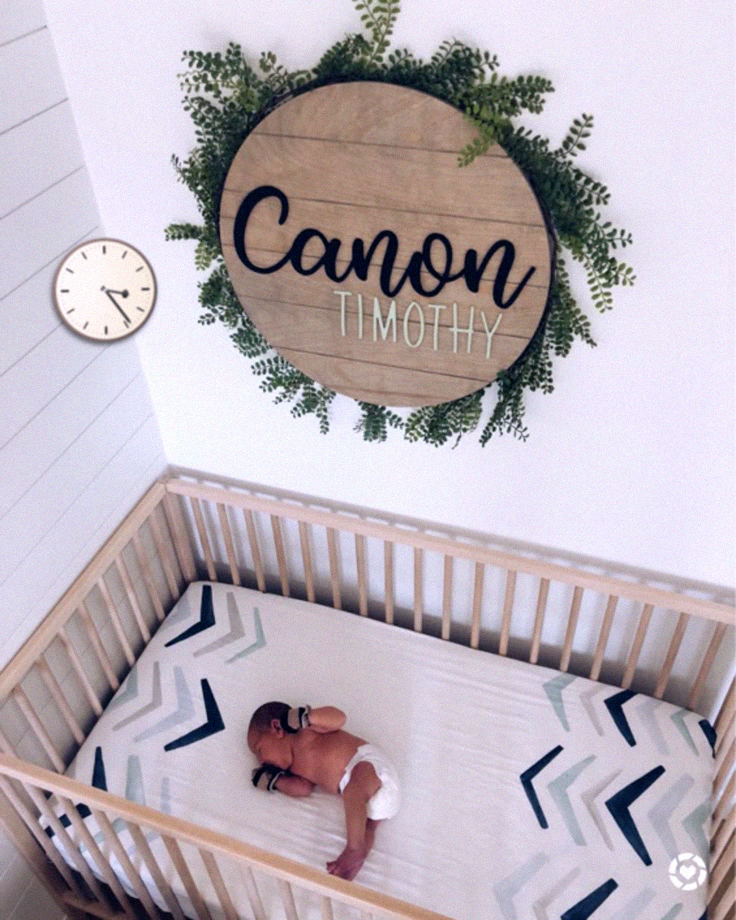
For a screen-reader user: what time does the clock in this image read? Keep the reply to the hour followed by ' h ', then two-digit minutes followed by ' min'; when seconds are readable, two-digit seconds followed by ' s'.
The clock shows 3 h 24 min
